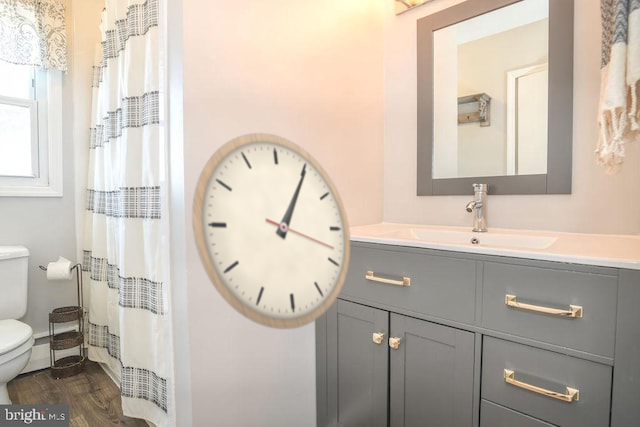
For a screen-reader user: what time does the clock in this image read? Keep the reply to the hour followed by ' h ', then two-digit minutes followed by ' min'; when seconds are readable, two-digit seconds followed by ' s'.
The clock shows 1 h 05 min 18 s
